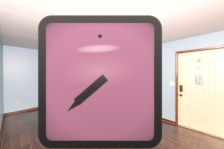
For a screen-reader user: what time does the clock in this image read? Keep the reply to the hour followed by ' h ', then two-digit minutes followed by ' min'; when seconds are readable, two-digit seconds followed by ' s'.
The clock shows 7 h 38 min
